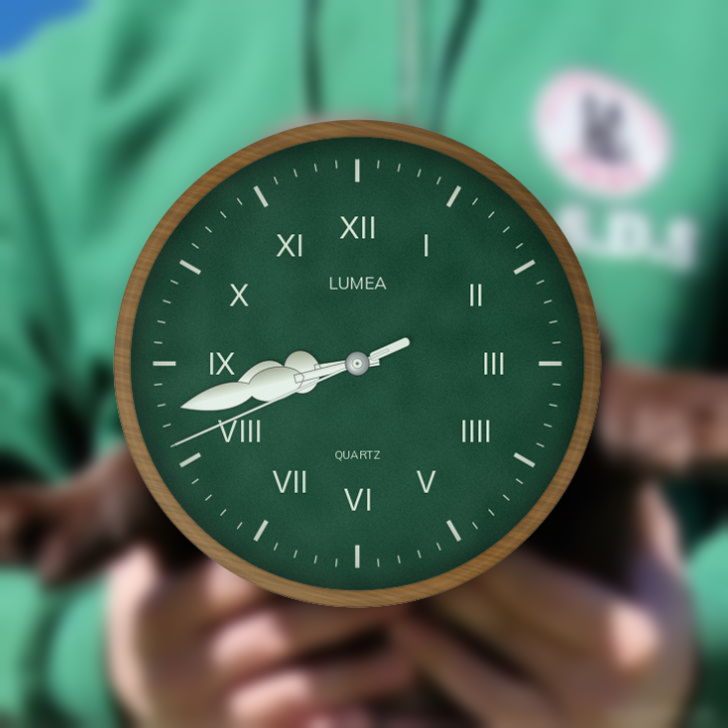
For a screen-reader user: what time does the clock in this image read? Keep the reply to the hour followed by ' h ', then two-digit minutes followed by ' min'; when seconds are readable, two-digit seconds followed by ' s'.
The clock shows 8 h 42 min 41 s
